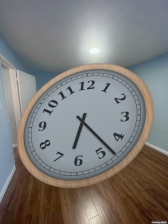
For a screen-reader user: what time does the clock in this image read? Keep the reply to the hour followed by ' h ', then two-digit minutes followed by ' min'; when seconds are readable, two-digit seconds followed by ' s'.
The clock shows 6 h 23 min
